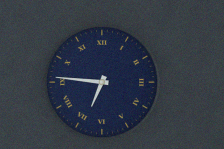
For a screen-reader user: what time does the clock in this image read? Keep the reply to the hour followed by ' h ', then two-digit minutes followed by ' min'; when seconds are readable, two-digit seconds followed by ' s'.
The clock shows 6 h 46 min
